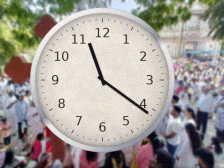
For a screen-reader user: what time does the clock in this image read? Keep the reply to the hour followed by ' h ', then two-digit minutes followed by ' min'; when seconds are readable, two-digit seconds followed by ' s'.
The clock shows 11 h 21 min
